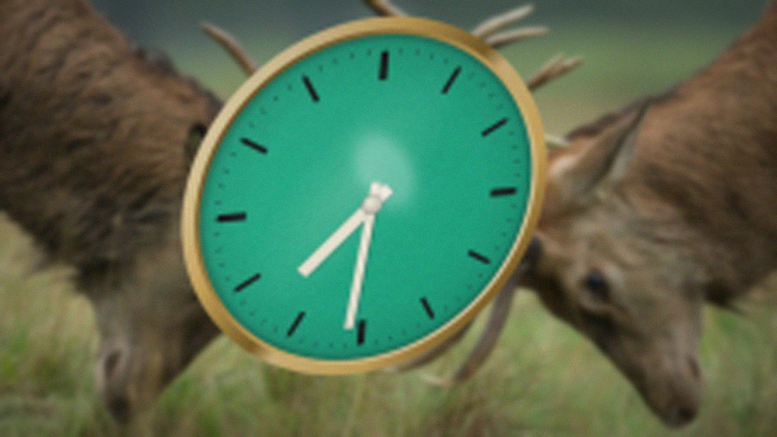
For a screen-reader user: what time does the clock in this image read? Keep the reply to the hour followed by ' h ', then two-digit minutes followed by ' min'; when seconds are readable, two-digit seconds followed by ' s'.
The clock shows 7 h 31 min
